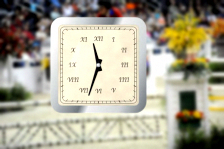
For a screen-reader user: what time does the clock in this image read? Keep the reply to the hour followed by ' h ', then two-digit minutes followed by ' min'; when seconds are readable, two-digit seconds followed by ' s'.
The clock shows 11 h 33 min
